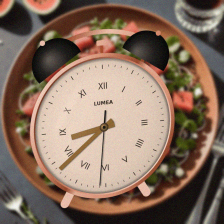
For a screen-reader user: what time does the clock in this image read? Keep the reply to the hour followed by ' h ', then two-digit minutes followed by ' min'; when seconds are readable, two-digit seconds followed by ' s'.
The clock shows 8 h 38 min 31 s
